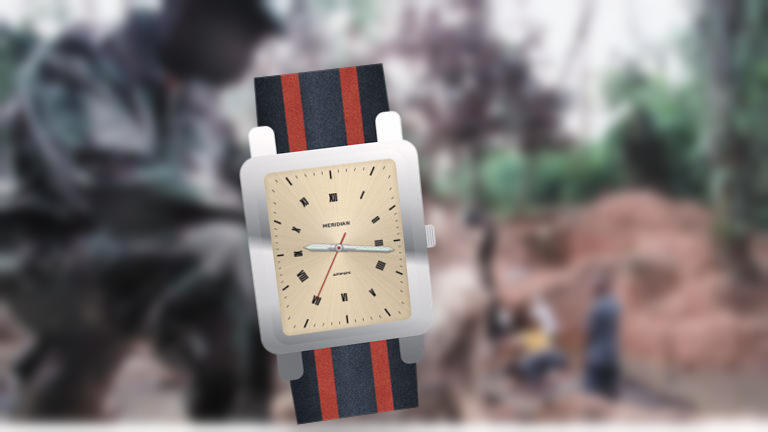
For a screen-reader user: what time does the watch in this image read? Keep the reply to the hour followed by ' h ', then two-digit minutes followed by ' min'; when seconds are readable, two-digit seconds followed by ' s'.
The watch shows 9 h 16 min 35 s
